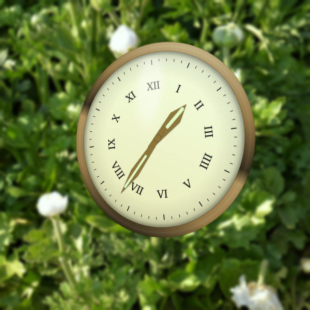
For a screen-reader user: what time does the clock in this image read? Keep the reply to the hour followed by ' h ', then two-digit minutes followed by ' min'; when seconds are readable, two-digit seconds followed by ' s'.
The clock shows 1 h 37 min
